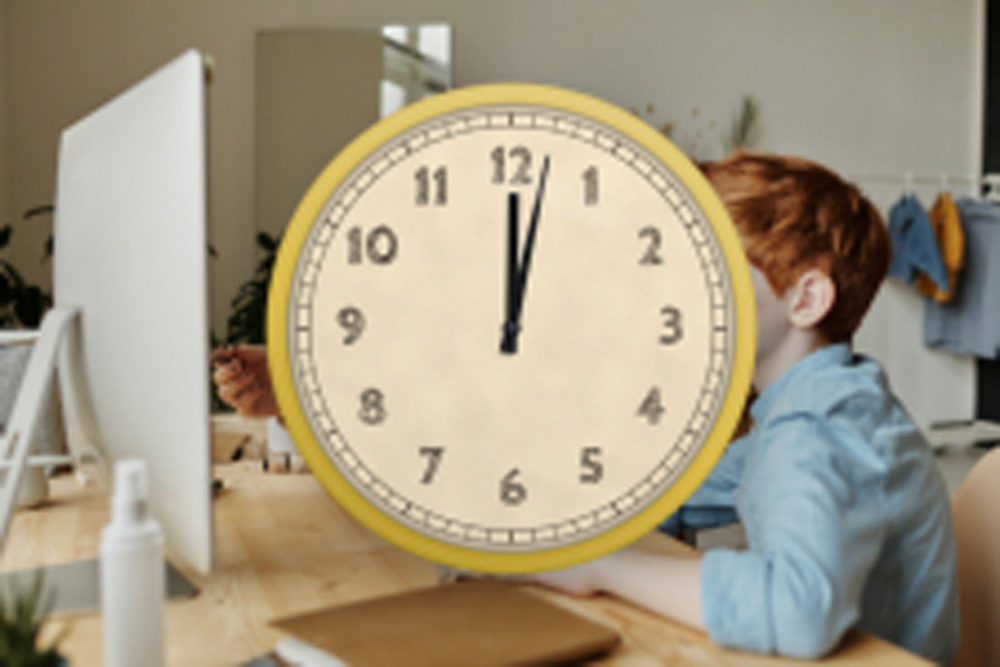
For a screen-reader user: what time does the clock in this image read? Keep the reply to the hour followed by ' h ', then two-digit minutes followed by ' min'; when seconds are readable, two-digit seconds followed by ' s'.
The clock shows 12 h 02 min
